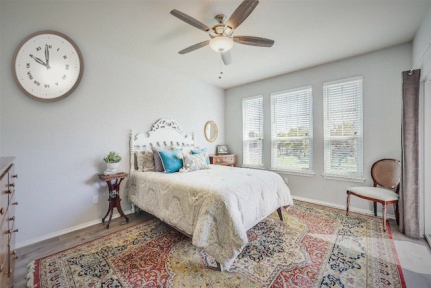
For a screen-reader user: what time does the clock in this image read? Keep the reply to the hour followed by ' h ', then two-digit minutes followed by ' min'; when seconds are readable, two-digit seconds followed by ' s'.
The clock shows 9 h 59 min
